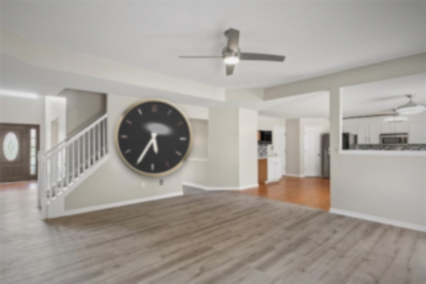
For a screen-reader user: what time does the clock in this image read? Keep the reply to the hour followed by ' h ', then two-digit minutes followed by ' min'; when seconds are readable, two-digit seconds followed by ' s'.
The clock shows 5 h 35 min
